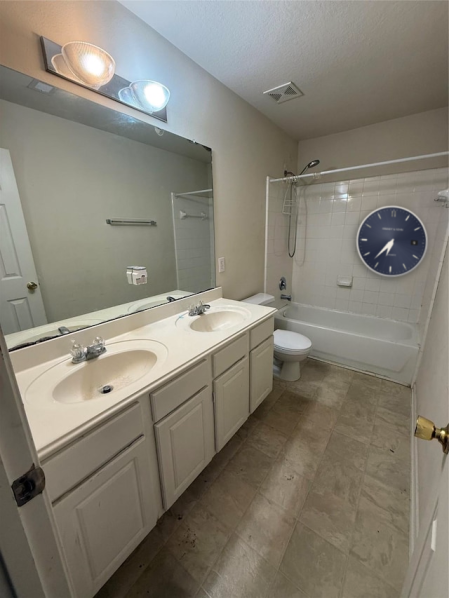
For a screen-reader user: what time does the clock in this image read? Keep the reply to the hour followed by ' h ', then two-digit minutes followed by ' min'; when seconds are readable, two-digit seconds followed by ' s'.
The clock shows 6 h 37 min
